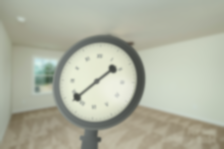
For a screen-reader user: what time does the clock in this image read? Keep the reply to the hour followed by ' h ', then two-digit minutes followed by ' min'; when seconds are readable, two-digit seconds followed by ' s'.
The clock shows 1 h 38 min
